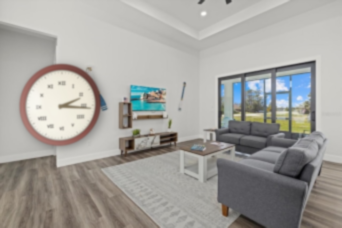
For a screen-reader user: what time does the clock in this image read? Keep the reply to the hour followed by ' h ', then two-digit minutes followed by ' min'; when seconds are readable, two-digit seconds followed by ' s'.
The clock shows 2 h 16 min
